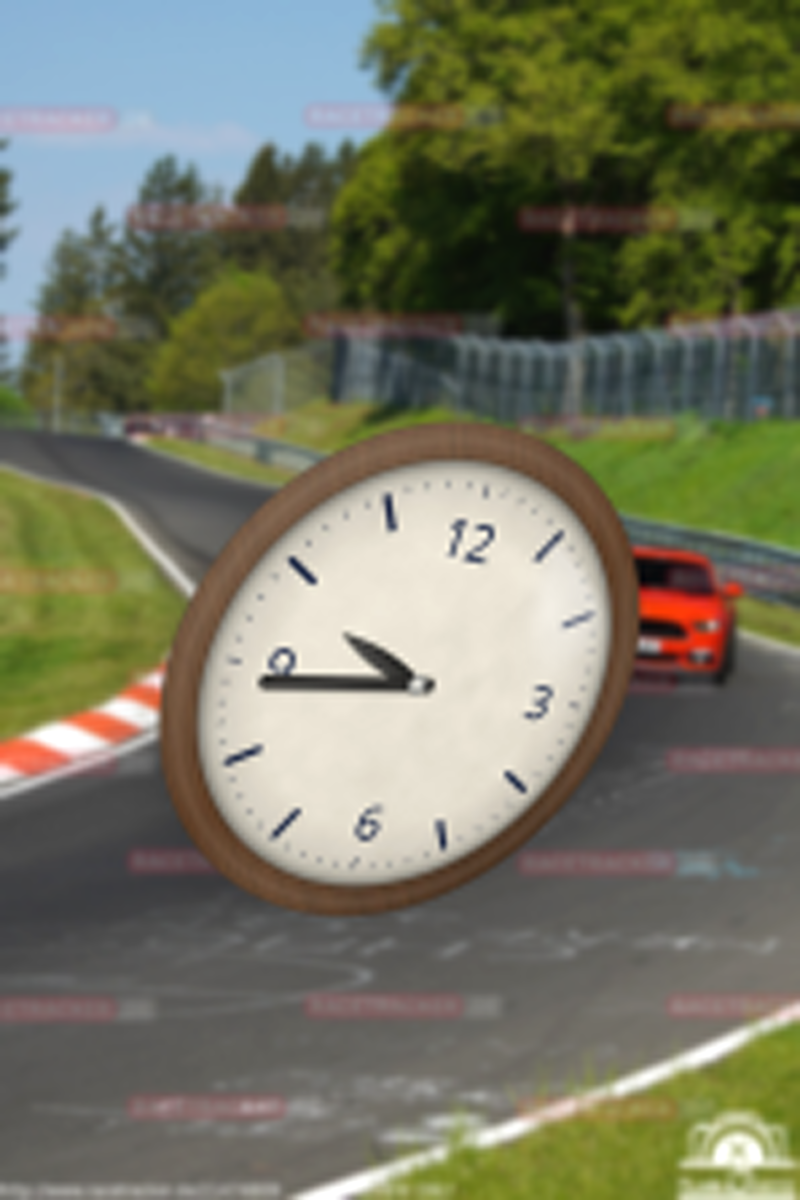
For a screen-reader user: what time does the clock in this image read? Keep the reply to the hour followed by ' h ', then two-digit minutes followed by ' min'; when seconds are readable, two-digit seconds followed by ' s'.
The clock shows 9 h 44 min
